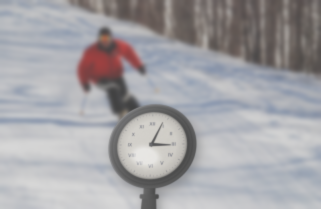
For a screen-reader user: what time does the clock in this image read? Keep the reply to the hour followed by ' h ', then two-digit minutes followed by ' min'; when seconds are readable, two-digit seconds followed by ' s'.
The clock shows 3 h 04 min
